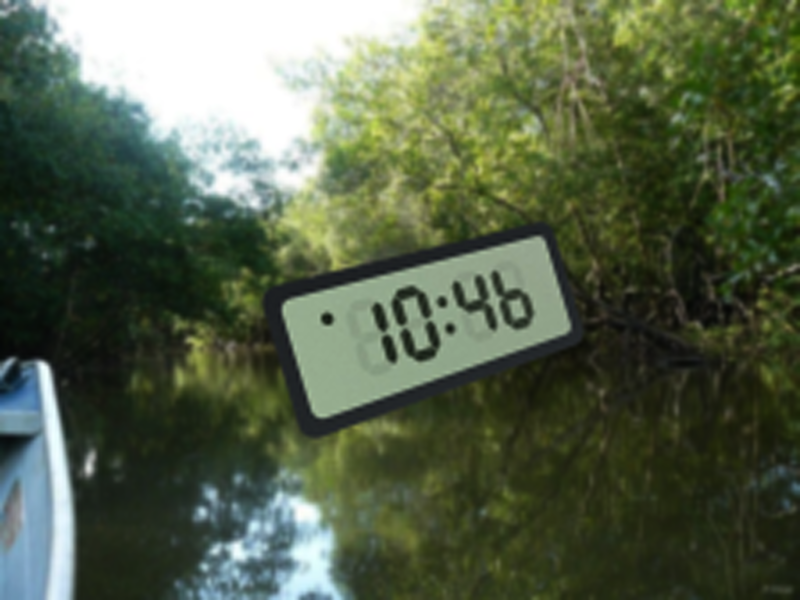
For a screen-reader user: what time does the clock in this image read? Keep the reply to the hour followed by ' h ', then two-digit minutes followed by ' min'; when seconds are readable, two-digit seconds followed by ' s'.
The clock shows 10 h 46 min
